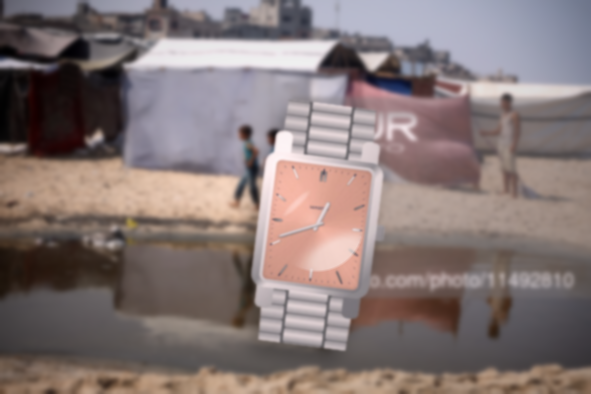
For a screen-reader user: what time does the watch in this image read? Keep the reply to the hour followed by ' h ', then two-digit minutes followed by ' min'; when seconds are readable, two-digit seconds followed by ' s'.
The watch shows 12 h 41 min
